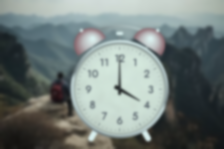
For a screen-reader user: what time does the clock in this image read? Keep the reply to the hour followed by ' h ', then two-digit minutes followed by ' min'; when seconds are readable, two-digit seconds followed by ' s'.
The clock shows 4 h 00 min
